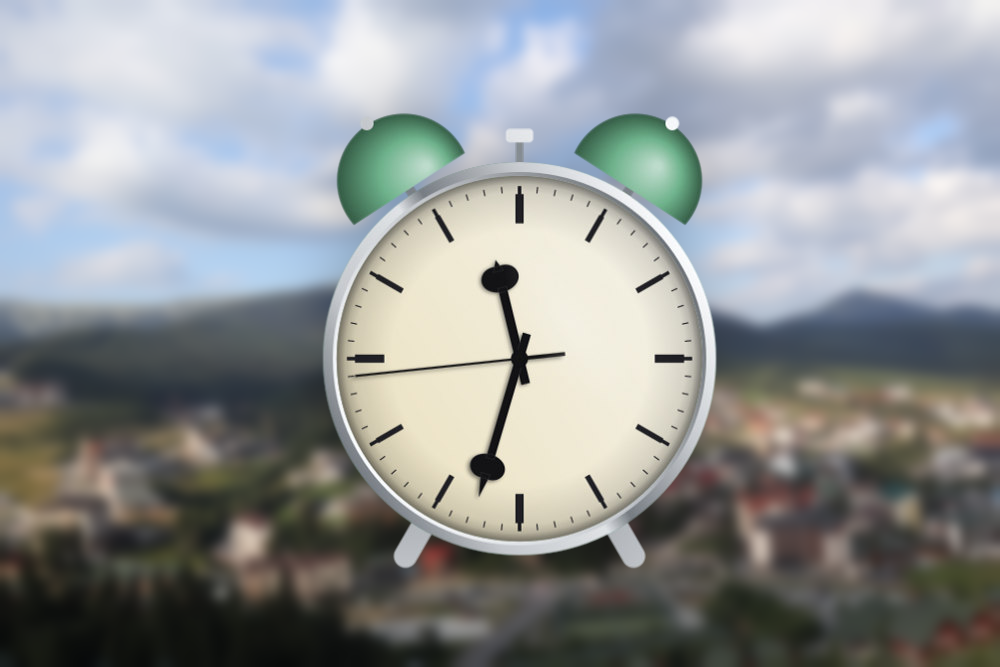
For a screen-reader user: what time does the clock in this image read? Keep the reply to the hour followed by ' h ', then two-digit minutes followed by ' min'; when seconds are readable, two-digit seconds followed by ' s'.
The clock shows 11 h 32 min 44 s
